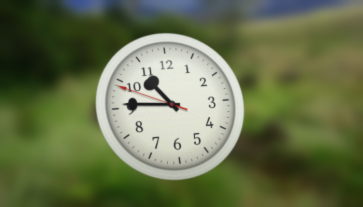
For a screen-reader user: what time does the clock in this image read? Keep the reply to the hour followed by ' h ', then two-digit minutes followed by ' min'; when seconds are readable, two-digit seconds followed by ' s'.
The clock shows 10 h 45 min 49 s
